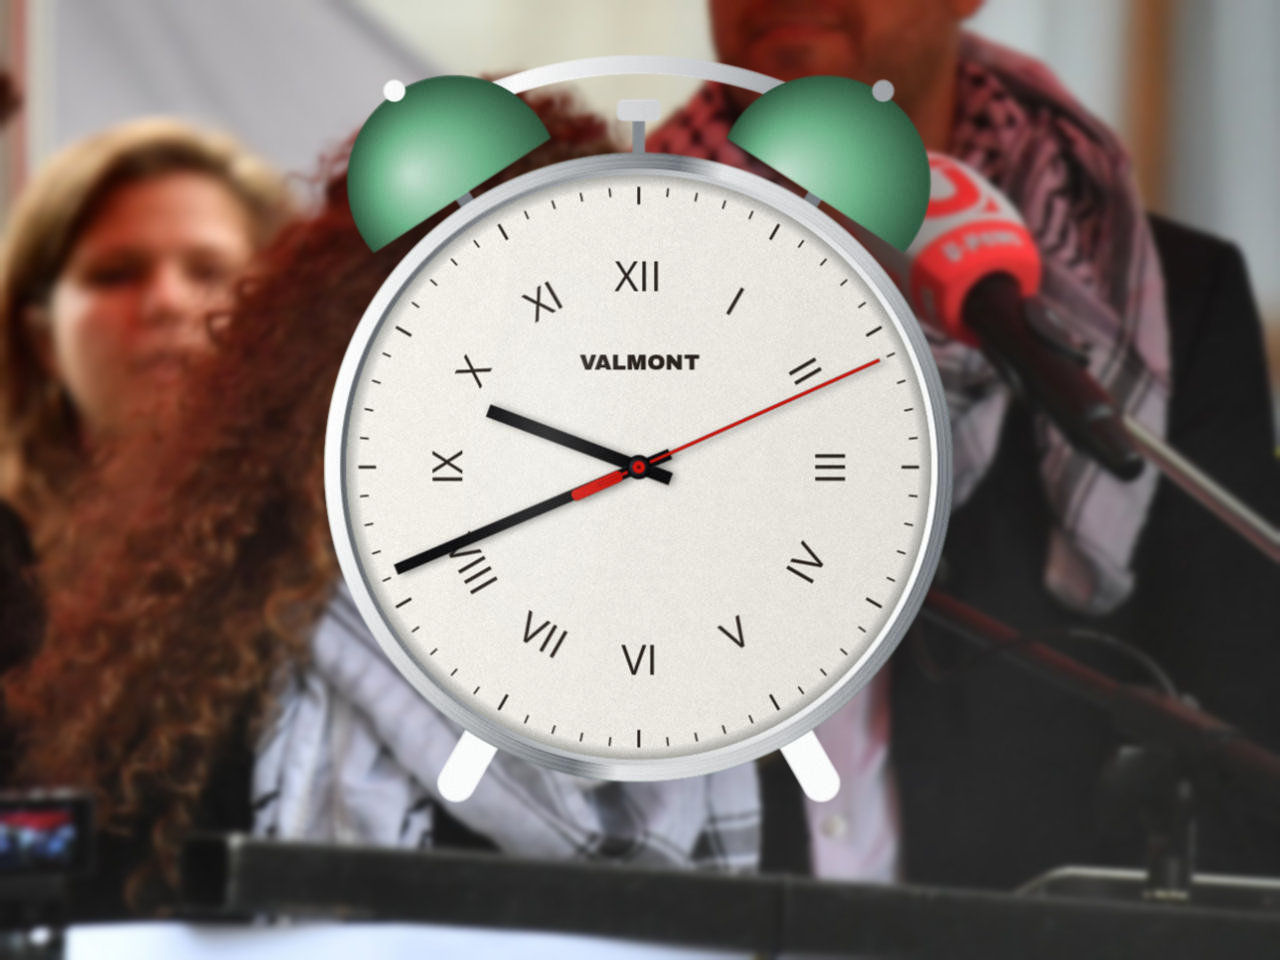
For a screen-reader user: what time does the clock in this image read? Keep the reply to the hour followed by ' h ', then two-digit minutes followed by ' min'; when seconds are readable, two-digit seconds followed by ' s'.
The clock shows 9 h 41 min 11 s
